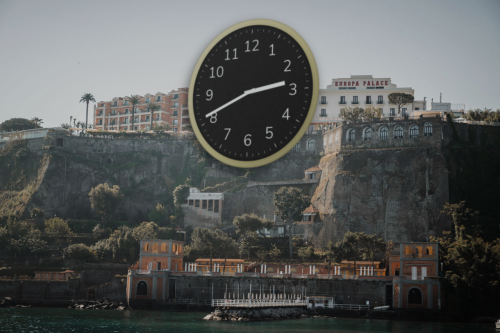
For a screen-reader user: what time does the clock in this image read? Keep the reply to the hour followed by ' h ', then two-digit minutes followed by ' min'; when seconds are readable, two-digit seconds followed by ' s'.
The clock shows 2 h 41 min
